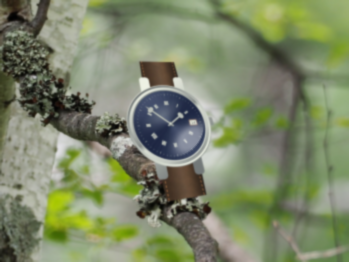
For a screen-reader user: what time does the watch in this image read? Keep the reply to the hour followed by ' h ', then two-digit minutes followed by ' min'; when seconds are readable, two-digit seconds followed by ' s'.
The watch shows 1 h 52 min
